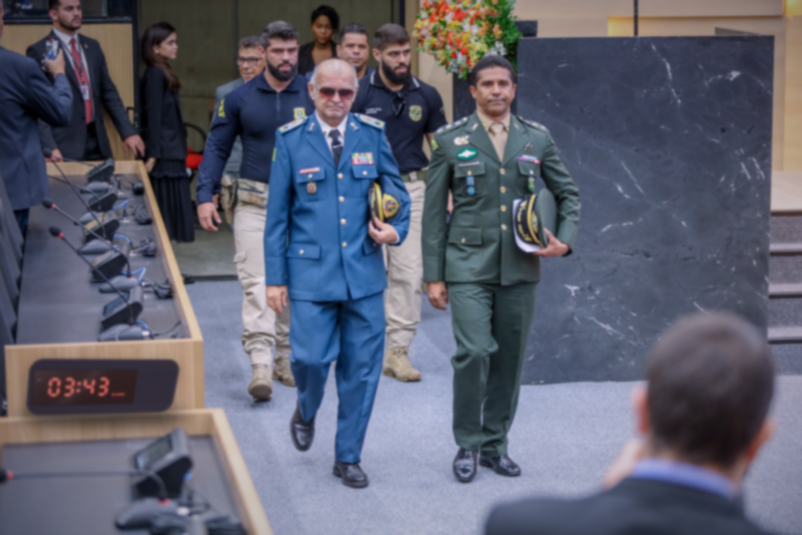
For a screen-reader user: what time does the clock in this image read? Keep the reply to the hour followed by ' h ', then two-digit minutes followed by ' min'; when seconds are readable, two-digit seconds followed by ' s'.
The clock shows 3 h 43 min
